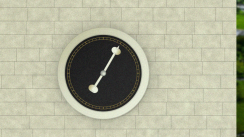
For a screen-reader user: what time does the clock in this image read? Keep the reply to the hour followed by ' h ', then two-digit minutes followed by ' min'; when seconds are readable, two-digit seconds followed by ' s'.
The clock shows 7 h 05 min
